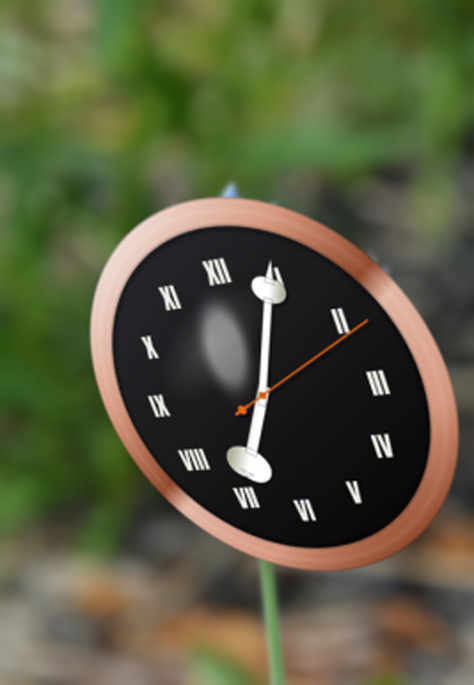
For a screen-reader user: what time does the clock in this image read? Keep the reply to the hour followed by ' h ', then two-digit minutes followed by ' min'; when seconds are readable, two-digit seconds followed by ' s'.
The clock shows 7 h 04 min 11 s
